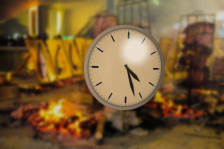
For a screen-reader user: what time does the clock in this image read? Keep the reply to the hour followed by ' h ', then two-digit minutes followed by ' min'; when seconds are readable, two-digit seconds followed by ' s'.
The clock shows 4 h 27 min
